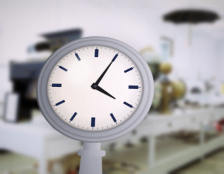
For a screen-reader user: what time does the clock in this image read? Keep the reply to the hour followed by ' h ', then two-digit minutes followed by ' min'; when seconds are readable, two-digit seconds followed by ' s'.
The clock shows 4 h 05 min
